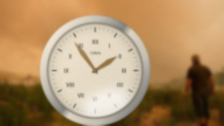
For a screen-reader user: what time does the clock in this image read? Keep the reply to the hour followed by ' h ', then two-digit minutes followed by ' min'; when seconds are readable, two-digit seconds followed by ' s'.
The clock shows 1 h 54 min
